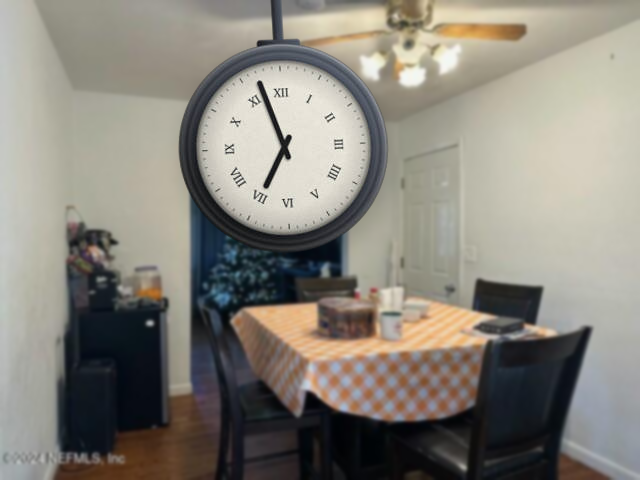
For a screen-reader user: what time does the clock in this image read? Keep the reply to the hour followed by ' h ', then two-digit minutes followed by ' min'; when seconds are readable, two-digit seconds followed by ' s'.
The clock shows 6 h 57 min
